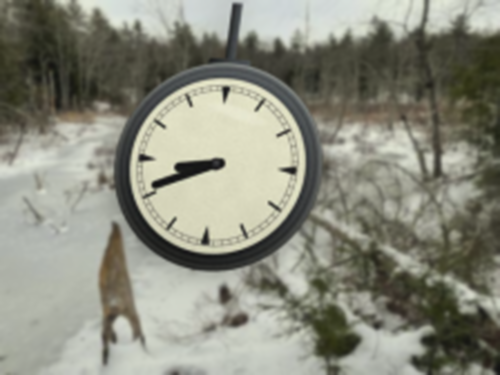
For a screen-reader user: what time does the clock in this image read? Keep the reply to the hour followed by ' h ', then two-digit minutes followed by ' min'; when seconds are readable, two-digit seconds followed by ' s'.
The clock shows 8 h 41 min
